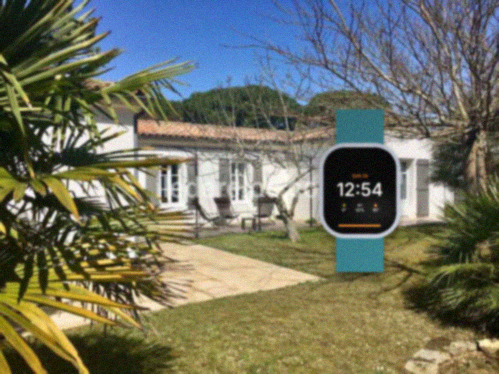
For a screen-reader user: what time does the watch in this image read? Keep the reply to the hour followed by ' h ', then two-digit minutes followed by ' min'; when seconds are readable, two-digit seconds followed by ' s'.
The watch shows 12 h 54 min
